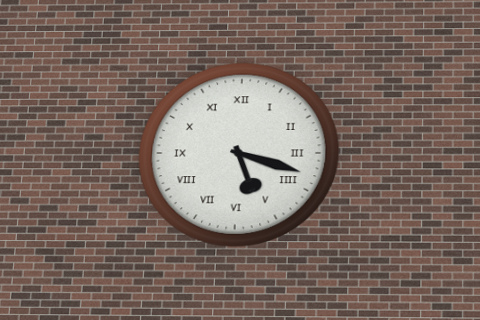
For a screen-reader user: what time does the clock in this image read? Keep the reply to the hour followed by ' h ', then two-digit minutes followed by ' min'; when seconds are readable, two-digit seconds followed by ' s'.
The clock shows 5 h 18 min
